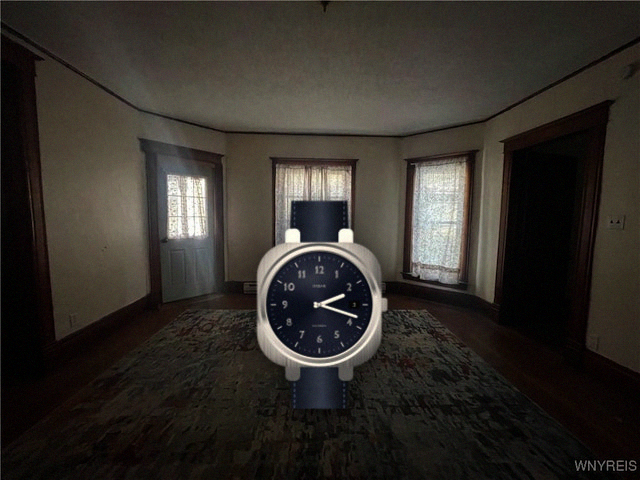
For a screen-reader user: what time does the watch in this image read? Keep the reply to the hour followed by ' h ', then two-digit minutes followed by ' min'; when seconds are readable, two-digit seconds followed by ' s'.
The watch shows 2 h 18 min
